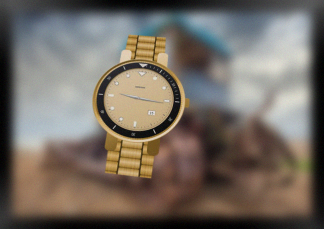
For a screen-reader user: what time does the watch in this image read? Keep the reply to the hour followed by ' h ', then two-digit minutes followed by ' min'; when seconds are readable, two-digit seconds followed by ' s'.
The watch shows 9 h 16 min
